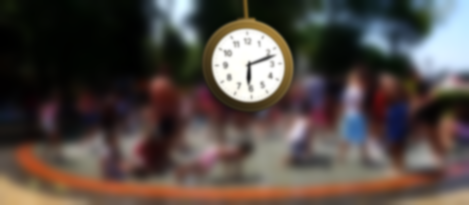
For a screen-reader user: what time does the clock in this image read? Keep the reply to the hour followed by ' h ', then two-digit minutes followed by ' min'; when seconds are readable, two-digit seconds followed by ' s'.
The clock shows 6 h 12 min
